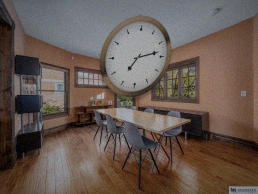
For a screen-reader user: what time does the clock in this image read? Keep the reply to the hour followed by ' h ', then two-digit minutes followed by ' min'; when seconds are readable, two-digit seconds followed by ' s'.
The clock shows 7 h 13 min
